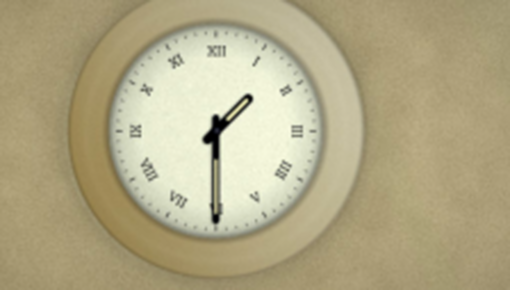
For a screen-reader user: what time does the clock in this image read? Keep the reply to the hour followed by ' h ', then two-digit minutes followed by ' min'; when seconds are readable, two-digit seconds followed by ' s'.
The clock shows 1 h 30 min
